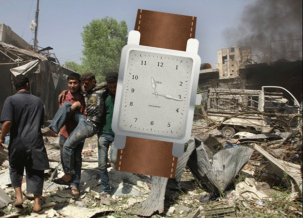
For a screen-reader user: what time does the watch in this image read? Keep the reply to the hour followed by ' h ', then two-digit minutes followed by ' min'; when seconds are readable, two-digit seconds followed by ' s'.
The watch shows 11 h 16 min
